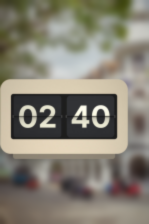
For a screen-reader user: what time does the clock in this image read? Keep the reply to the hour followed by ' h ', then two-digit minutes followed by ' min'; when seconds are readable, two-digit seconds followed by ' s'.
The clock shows 2 h 40 min
